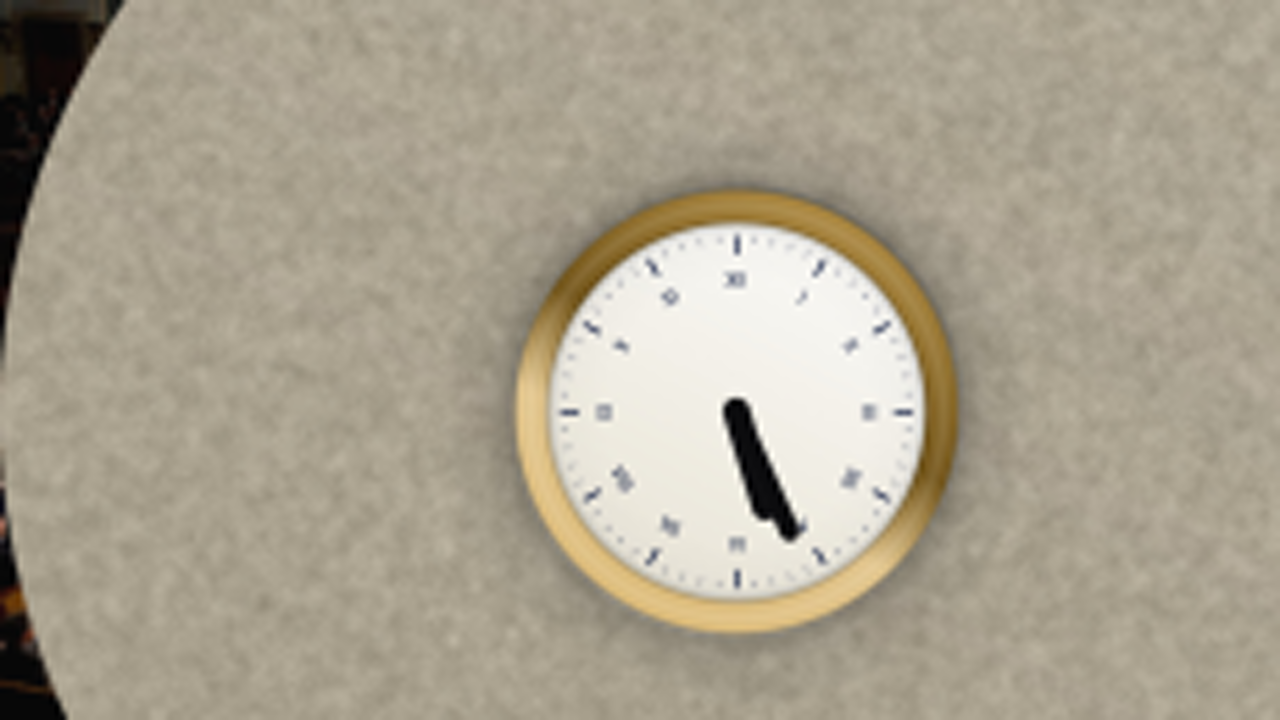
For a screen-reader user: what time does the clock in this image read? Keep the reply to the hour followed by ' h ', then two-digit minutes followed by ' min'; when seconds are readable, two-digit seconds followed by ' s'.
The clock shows 5 h 26 min
